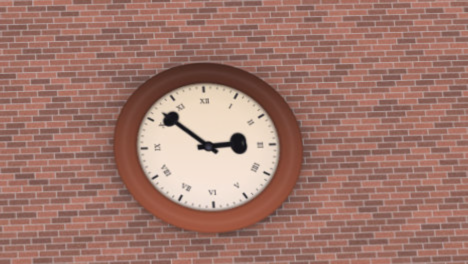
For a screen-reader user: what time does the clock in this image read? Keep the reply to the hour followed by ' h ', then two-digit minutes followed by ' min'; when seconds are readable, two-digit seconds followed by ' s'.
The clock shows 2 h 52 min
